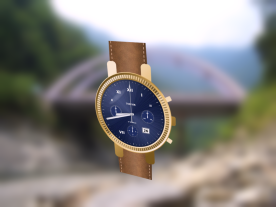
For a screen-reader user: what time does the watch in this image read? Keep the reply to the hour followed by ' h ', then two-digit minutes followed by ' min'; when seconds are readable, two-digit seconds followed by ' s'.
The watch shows 8 h 42 min
